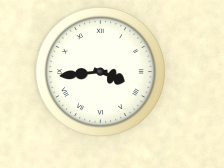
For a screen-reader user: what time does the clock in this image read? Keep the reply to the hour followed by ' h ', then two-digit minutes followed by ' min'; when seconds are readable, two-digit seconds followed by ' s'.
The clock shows 3 h 44 min
